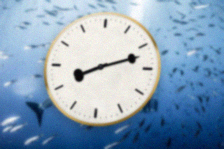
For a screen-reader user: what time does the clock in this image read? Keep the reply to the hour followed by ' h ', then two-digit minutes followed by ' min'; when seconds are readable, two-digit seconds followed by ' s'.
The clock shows 8 h 12 min
